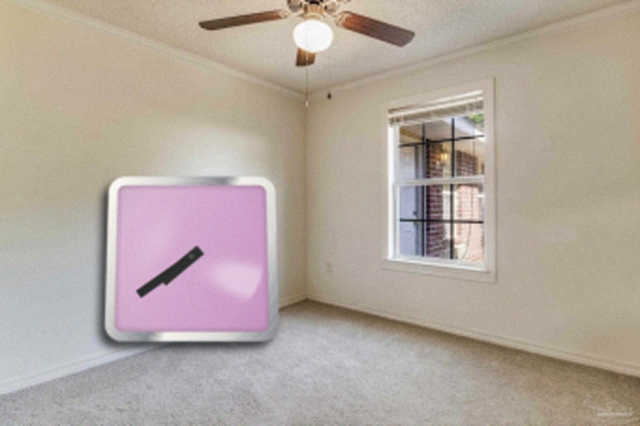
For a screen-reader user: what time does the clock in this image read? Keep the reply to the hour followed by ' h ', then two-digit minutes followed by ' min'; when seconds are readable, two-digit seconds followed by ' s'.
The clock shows 7 h 39 min
